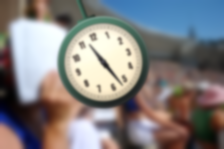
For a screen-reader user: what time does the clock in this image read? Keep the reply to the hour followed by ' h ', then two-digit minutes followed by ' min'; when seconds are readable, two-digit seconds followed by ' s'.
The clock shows 11 h 27 min
